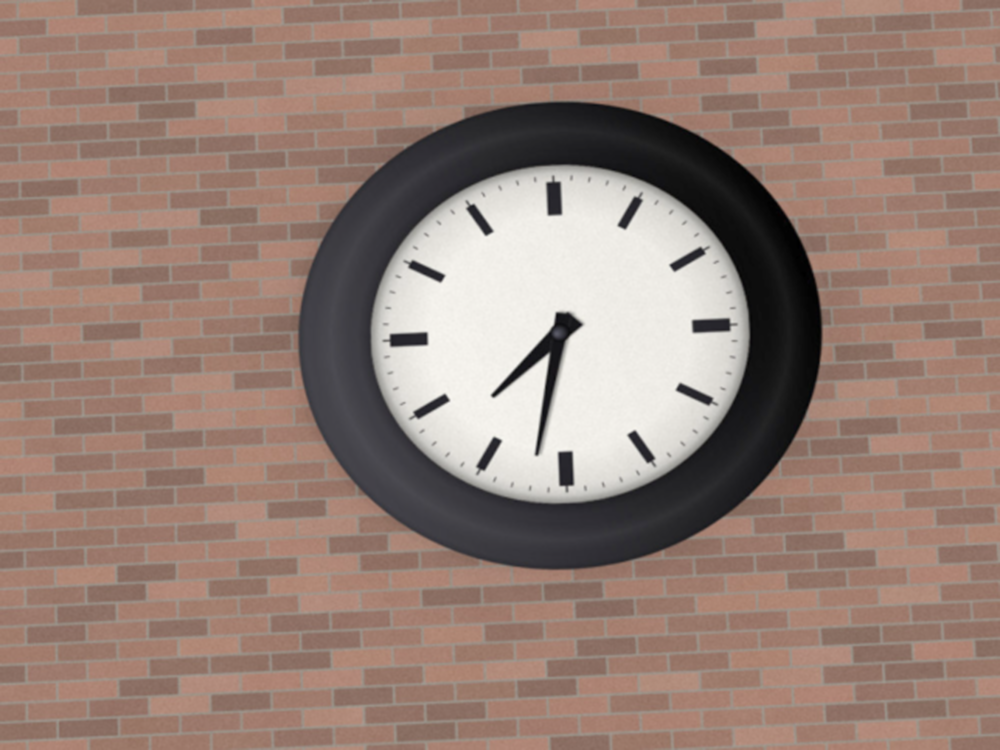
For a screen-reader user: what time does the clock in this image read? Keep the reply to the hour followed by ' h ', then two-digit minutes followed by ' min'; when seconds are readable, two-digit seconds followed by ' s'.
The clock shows 7 h 32 min
